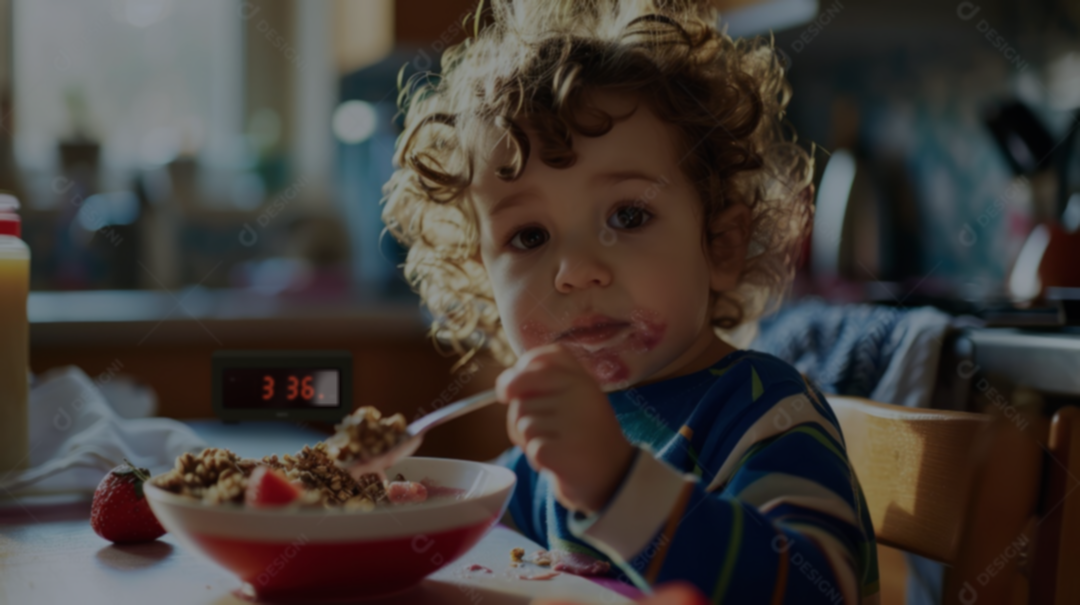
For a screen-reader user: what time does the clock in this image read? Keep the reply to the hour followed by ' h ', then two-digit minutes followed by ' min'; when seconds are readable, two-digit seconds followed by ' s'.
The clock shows 3 h 36 min
